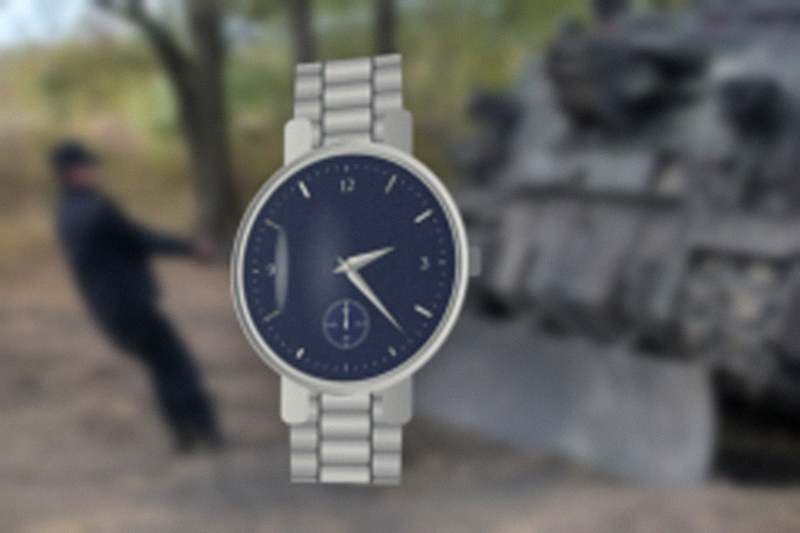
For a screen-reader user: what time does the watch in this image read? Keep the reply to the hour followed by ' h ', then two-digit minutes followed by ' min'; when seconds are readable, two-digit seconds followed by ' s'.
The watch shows 2 h 23 min
